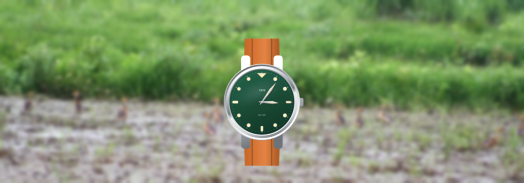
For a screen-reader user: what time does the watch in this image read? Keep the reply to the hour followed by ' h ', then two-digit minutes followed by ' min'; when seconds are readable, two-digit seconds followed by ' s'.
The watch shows 3 h 06 min
